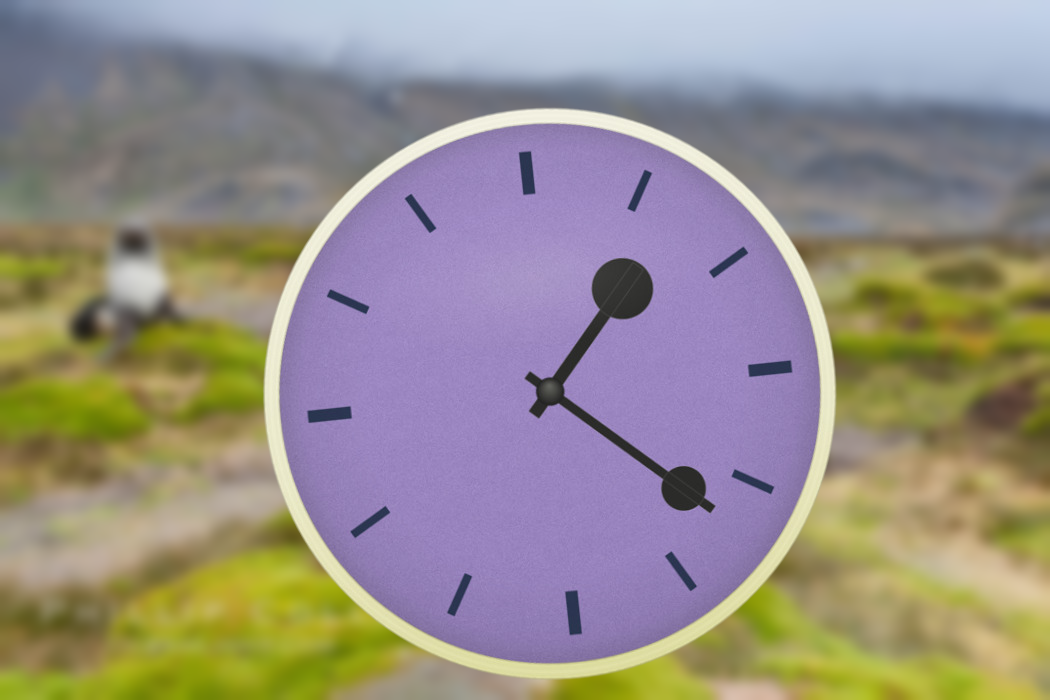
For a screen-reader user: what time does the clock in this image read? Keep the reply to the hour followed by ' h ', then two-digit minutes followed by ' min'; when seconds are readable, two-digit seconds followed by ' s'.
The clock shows 1 h 22 min
